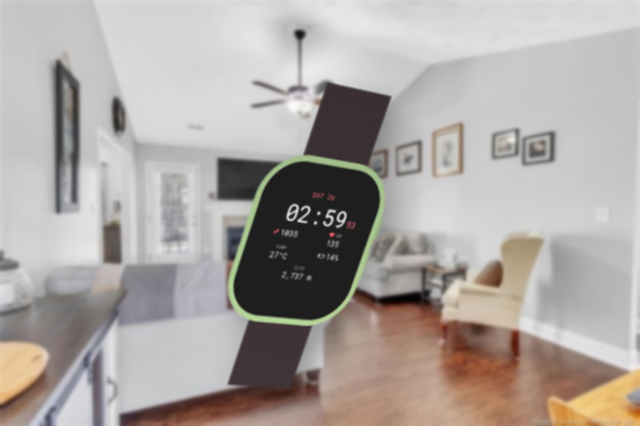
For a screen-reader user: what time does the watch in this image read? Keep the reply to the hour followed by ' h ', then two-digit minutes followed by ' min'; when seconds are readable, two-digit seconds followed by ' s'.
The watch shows 2 h 59 min
